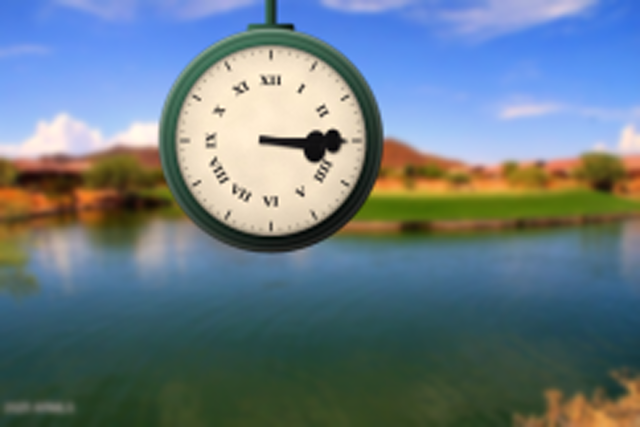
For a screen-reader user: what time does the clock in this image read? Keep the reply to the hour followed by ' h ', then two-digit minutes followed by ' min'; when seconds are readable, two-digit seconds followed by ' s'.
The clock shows 3 h 15 min
